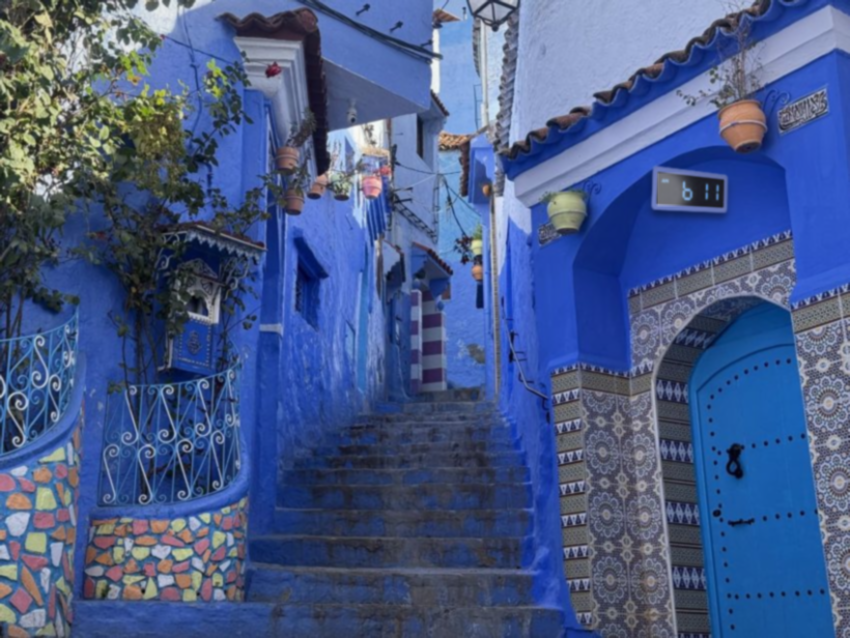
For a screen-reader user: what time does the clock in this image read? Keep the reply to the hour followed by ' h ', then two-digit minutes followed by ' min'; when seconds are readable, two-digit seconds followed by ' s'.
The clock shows 6 h 11 min
